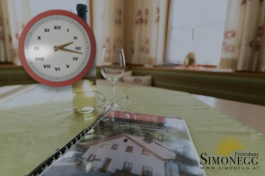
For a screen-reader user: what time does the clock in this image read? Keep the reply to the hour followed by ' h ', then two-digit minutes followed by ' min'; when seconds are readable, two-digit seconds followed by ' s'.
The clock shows 2 h 17 min
